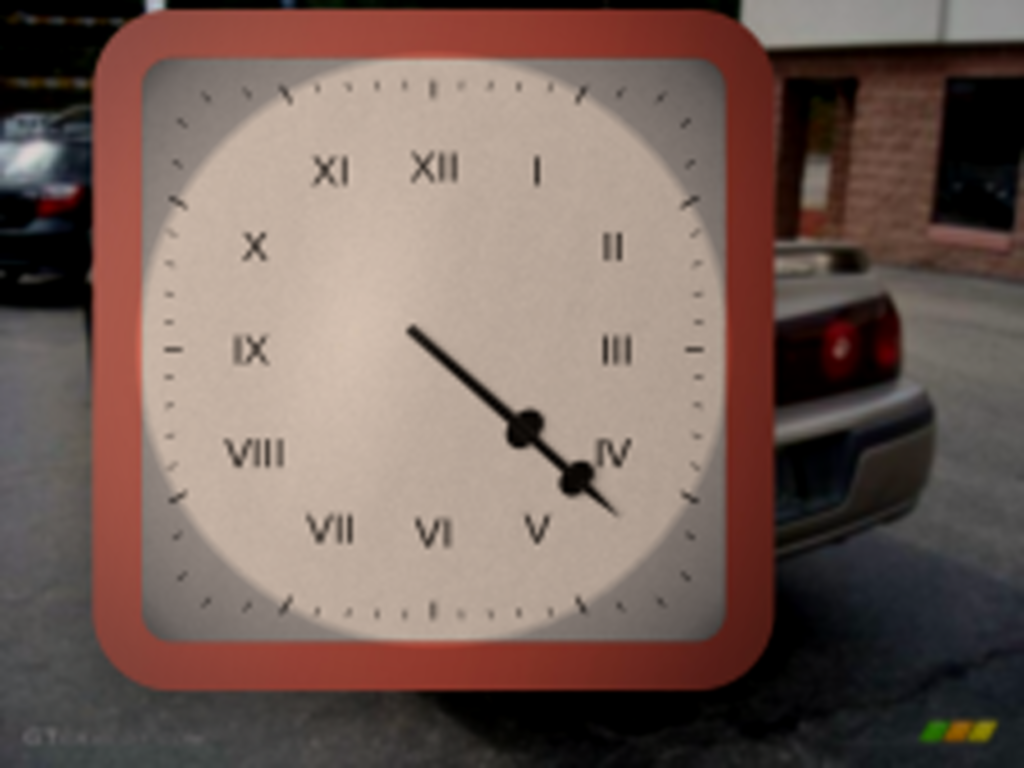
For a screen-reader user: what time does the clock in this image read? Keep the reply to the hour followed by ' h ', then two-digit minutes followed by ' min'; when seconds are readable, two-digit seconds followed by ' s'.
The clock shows 4 h 22 min
